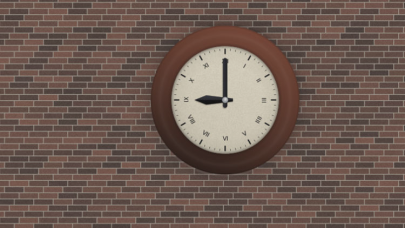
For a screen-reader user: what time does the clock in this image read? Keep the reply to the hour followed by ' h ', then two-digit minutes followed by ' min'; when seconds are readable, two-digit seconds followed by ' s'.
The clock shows 9 h 00 min
